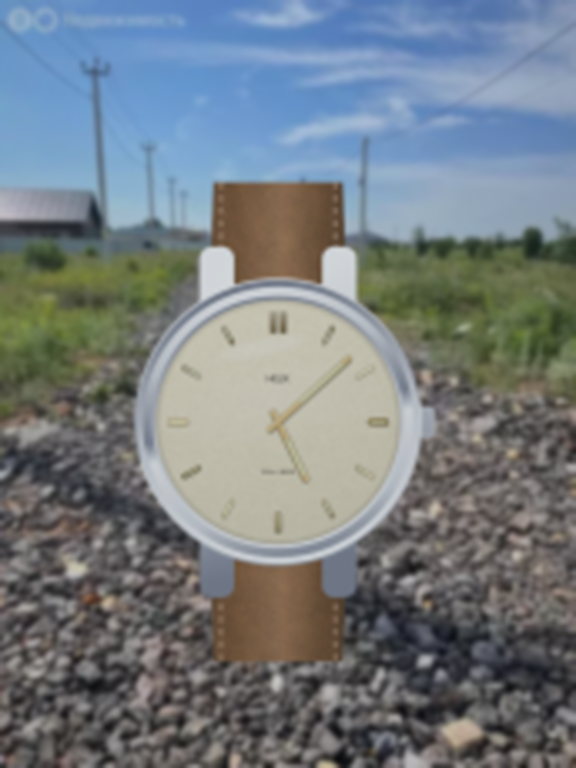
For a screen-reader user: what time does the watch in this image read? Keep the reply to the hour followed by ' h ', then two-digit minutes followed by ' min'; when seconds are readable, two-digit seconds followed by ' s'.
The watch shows 5 h 08 min
